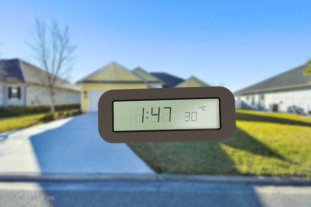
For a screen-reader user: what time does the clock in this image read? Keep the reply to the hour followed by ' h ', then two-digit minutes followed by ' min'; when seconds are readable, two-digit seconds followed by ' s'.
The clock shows 1 h 47 min
